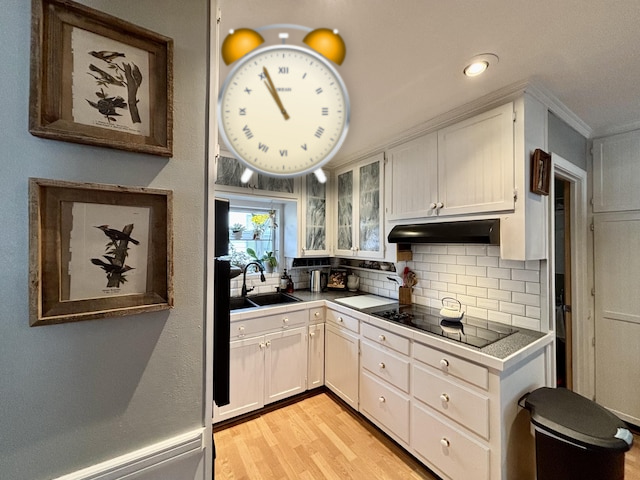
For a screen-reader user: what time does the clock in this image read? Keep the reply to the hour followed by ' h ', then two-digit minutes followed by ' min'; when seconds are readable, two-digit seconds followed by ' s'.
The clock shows 10 h 56 min
